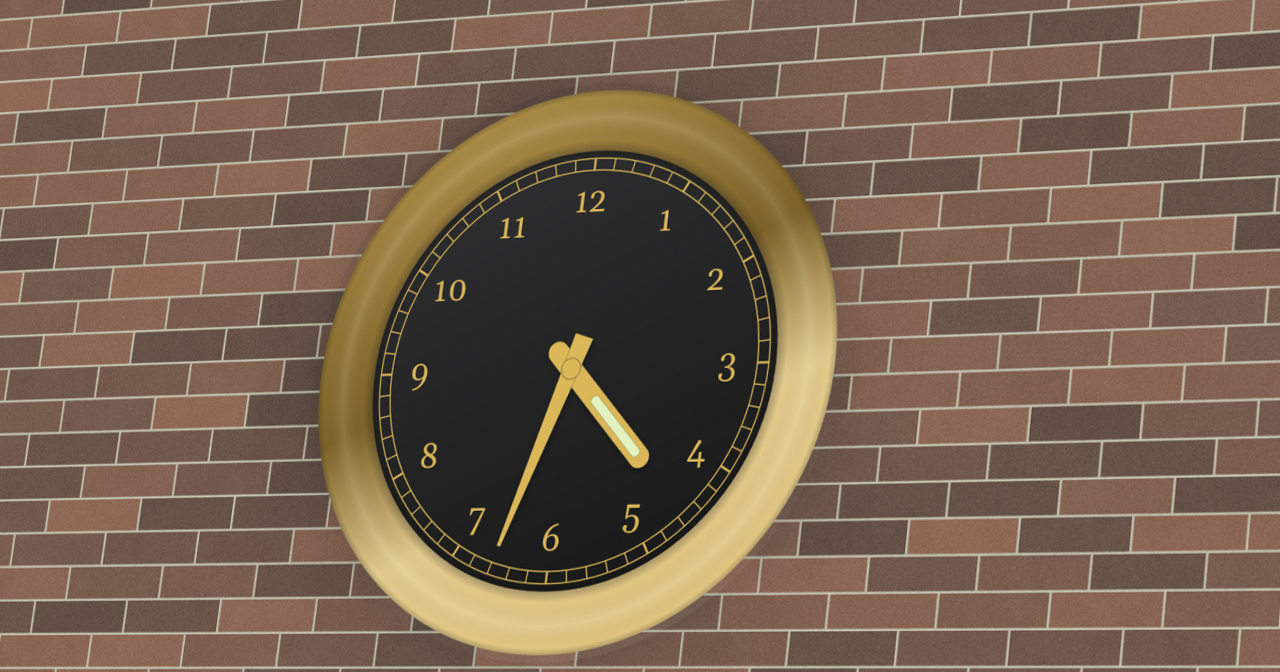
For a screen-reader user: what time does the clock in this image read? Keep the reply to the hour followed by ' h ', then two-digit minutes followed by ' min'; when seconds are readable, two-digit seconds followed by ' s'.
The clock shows 4 h 33 min
